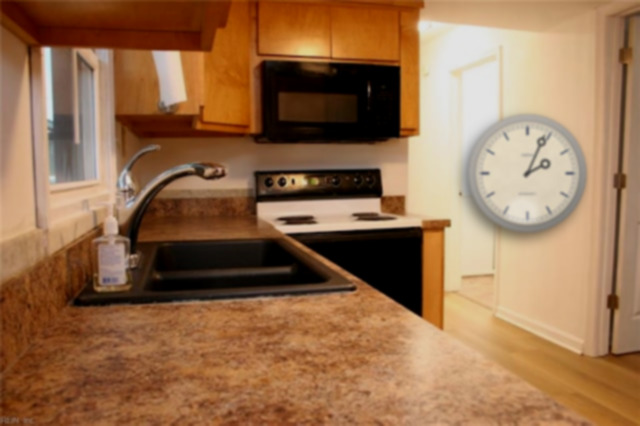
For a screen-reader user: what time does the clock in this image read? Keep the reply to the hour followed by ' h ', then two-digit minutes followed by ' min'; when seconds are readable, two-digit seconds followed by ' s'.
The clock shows 2 h 04 min
